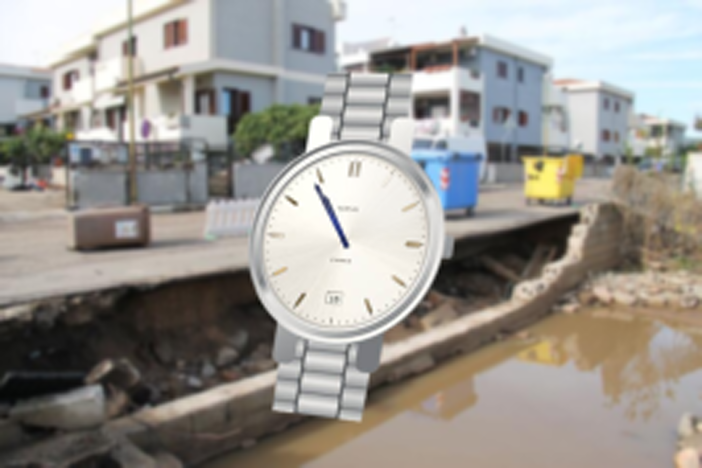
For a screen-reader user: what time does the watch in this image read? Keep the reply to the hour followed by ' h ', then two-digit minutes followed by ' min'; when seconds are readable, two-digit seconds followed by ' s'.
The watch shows 10 h 54 min
